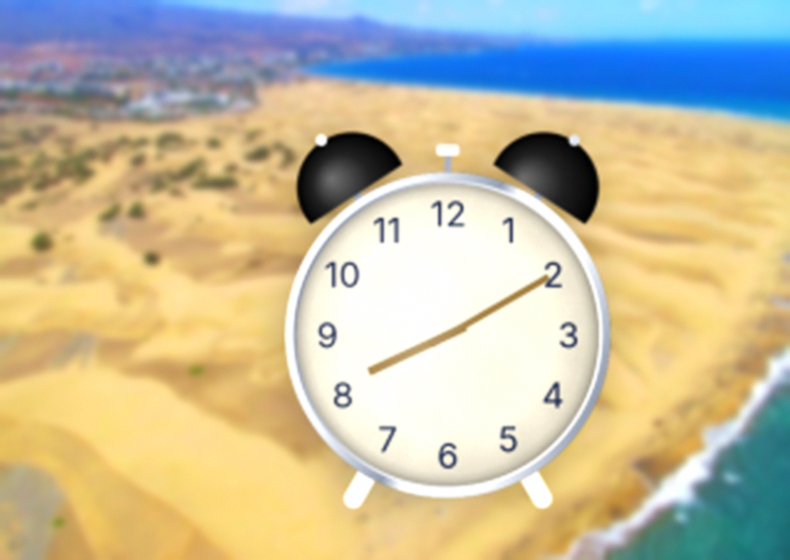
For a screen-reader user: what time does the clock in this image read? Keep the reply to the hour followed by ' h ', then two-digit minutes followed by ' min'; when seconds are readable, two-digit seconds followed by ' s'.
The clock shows 8 h 10 min
